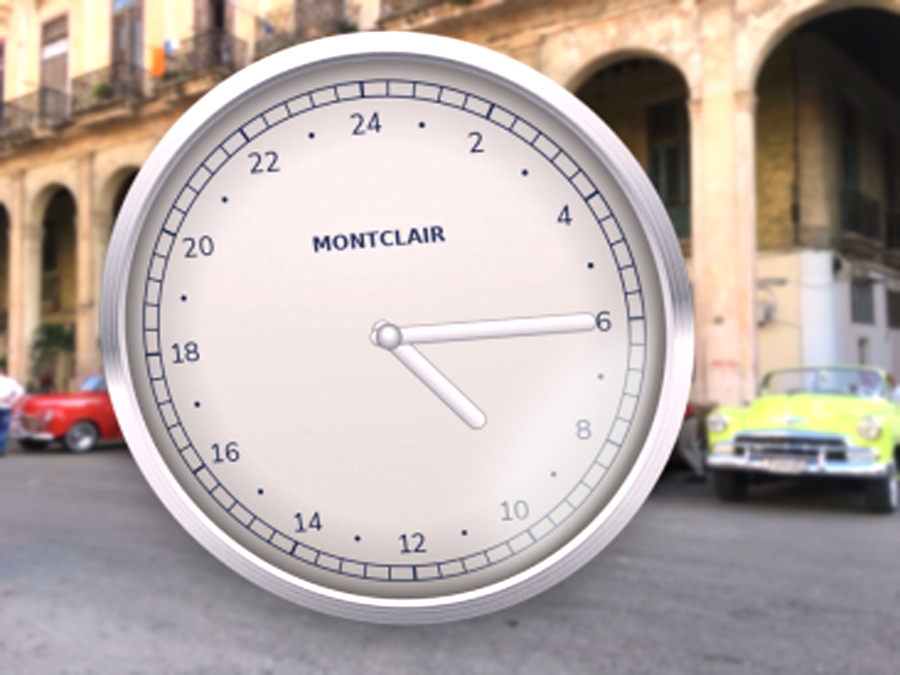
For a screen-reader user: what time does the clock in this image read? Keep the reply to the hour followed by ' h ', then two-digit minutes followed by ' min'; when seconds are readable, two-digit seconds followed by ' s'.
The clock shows 9 h 15 min
